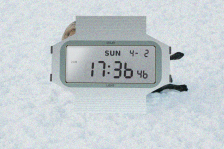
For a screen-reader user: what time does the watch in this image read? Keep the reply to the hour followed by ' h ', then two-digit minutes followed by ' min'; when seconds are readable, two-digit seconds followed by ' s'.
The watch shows 17 h 36 min 46 s
